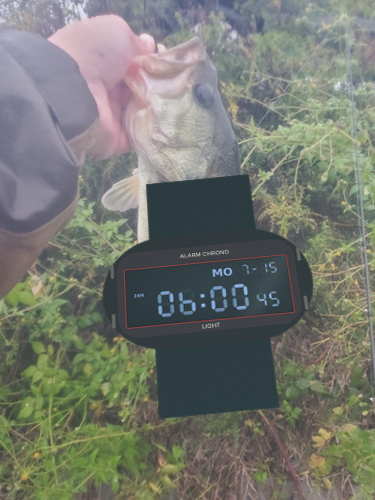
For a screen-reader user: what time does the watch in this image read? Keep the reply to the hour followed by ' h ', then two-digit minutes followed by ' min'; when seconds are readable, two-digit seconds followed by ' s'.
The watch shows 6 h 00 min 45 s
